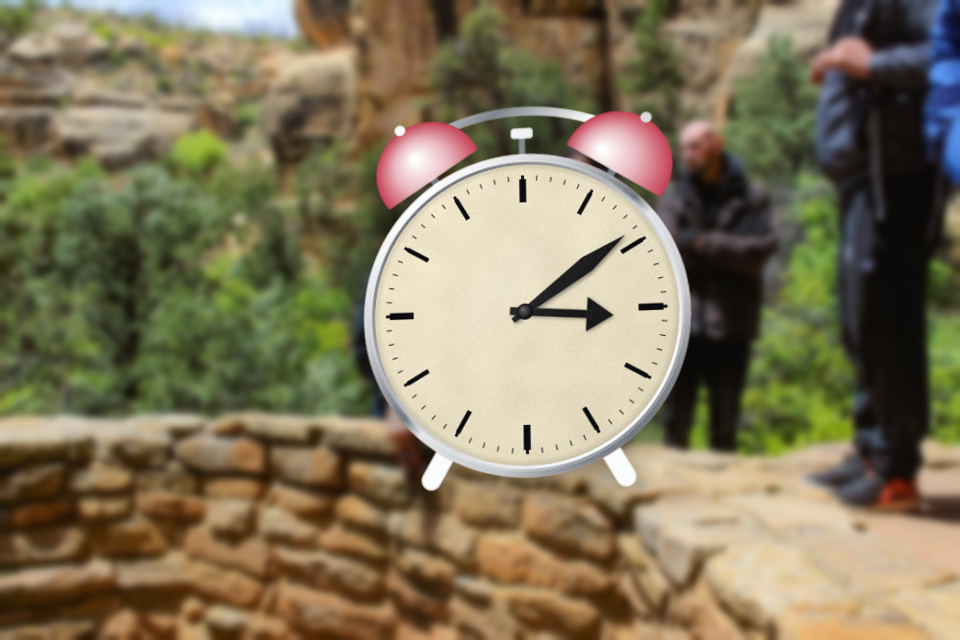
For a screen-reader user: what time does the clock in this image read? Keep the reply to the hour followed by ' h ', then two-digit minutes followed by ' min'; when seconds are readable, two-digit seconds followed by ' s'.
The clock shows 3 h 09 min
